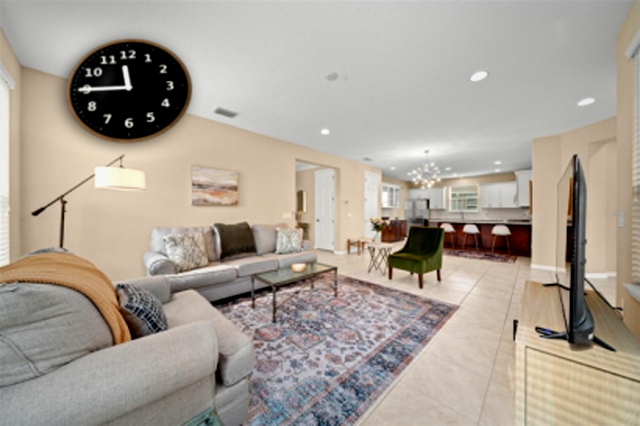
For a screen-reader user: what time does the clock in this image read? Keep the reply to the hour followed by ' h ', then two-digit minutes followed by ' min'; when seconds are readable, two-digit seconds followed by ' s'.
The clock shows 11 h 45 min
